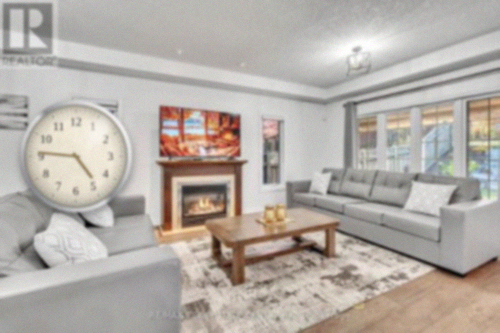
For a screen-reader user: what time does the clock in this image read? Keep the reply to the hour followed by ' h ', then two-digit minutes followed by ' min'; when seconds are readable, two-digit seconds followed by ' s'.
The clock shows 4 h 46 min
